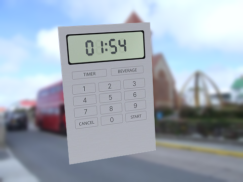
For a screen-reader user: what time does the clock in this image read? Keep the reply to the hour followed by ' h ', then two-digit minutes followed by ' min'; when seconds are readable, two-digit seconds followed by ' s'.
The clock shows 1 h 54 min
